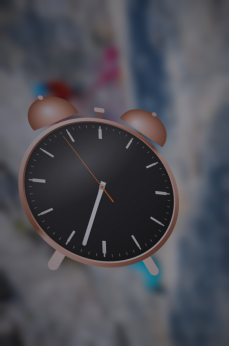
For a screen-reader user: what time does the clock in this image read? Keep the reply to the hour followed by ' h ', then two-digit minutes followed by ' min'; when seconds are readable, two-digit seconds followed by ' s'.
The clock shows 6 h 32 min 54 s
